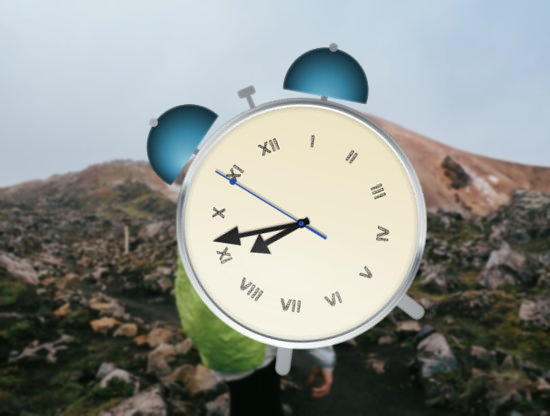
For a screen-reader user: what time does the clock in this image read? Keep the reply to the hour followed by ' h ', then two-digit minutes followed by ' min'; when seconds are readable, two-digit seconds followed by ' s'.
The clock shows 8 h 46 min 54 s
